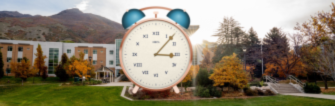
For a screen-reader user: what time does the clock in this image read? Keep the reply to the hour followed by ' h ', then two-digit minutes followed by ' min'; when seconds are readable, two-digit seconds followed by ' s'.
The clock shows 3 h 07 min
